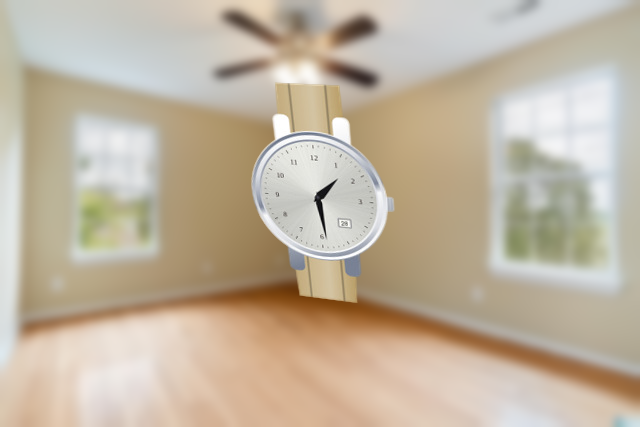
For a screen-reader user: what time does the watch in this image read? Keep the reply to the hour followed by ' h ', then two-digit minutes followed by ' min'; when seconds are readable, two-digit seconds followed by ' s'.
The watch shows 1 h 29 min
